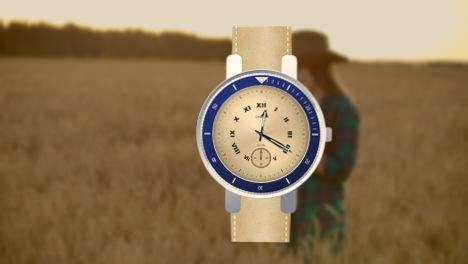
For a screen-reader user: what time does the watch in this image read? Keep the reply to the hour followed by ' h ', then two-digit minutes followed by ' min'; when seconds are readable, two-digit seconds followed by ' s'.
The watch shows 12 h 20 min
